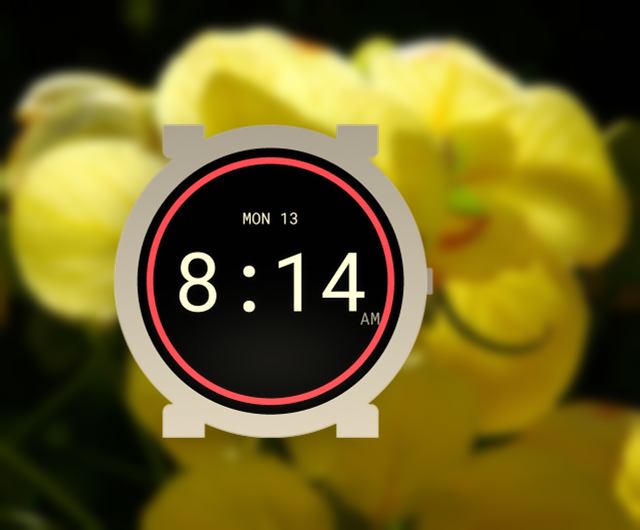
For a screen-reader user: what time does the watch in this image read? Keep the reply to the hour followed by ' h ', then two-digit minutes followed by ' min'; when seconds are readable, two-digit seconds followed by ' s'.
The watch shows 8 h 14 min
